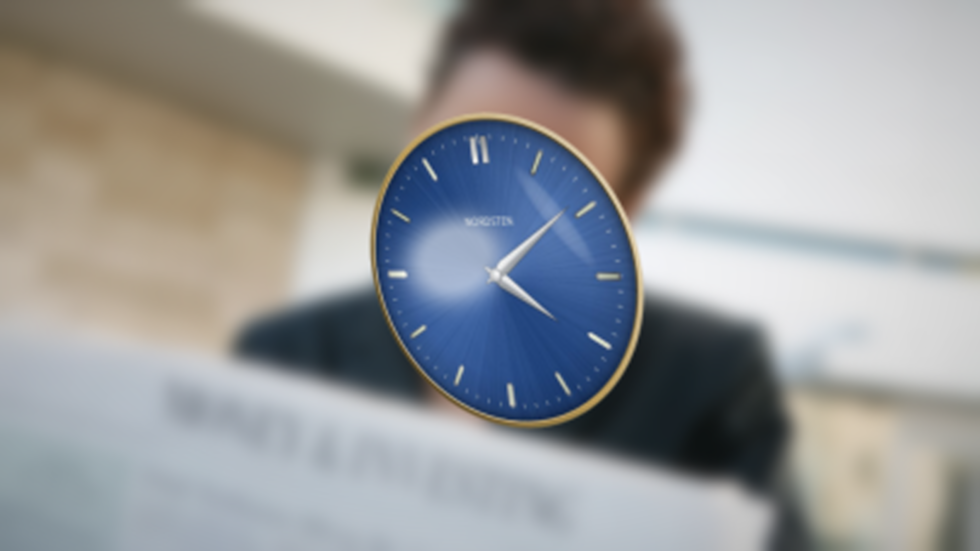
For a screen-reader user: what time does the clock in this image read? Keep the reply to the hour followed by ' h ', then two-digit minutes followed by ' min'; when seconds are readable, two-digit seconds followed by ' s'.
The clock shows 4 h 09 min
